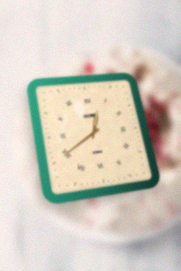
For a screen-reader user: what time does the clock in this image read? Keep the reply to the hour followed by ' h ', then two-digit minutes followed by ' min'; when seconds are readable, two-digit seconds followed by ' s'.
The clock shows 12 h 40 min
